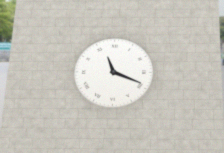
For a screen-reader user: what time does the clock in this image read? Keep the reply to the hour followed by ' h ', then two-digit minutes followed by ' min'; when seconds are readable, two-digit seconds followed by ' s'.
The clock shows 11 h 19 min
